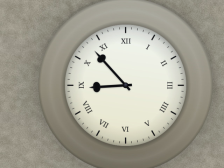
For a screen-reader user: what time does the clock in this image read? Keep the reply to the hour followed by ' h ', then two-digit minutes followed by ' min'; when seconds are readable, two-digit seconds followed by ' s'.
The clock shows 8 h 53 min
